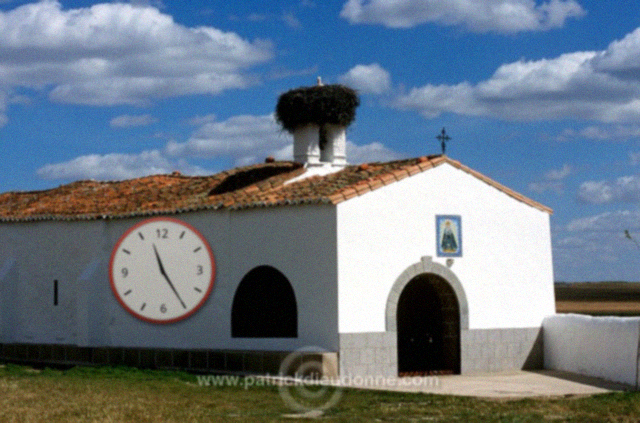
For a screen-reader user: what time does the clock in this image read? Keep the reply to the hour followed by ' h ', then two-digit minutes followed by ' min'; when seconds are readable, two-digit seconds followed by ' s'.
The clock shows 11 h 25 min
